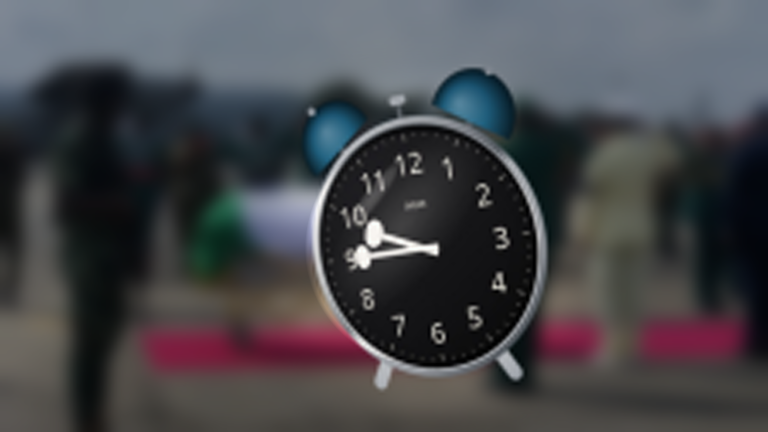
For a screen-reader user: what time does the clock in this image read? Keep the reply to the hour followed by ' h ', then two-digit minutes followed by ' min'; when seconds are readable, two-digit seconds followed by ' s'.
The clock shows 9 h 45 min
